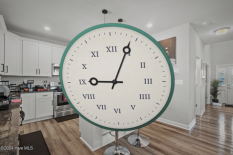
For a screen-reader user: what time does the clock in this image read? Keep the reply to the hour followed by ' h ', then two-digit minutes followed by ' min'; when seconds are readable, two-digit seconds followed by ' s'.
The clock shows 9 h 04 min
